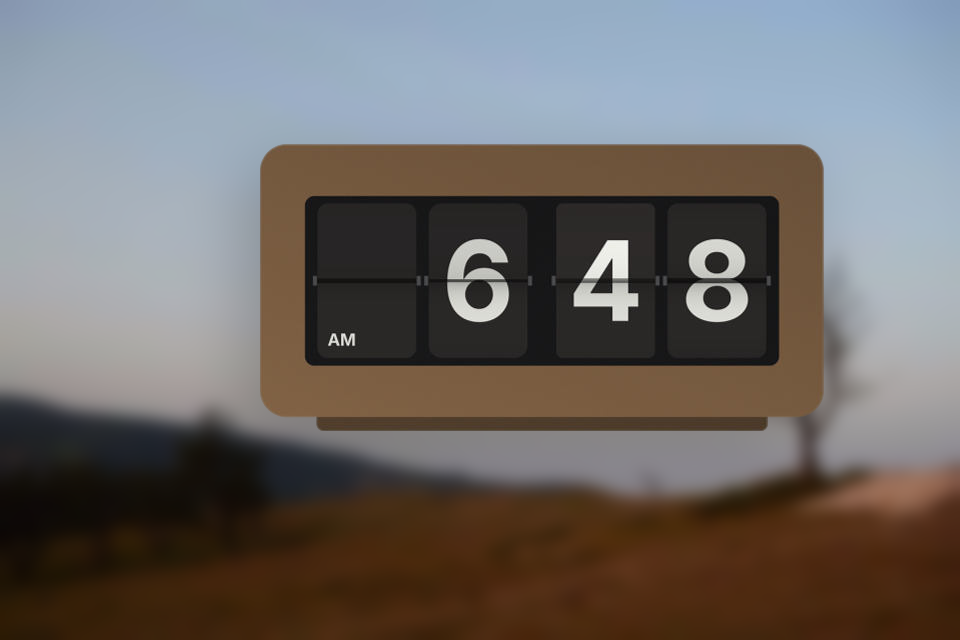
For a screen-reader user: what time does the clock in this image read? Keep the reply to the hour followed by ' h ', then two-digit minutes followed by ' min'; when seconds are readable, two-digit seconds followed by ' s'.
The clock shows 6 h 48 min
